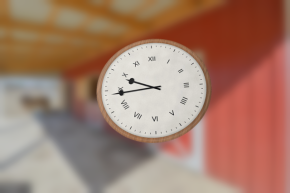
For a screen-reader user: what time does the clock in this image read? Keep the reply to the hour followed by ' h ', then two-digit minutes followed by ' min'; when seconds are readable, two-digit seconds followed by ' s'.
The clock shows 9 h 44 min
